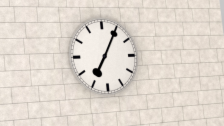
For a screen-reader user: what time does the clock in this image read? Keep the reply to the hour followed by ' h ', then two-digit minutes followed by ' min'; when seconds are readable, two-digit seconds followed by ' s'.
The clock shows 7 h 05 min
